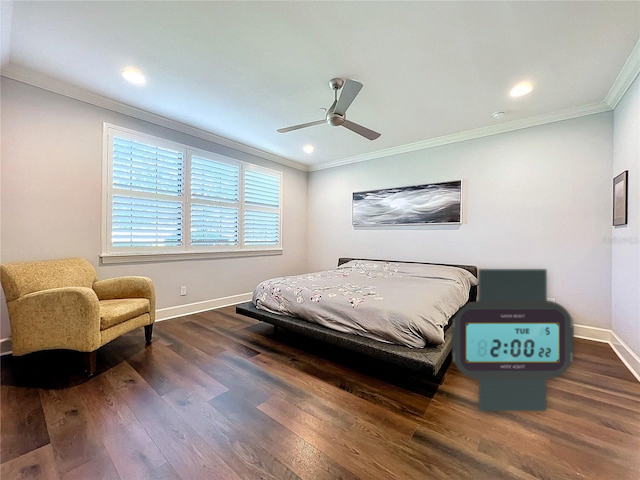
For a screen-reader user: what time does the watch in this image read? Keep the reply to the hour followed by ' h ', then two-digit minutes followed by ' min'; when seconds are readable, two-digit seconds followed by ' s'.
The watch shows 2 h 00 min 22 s
